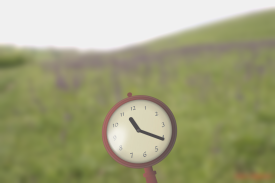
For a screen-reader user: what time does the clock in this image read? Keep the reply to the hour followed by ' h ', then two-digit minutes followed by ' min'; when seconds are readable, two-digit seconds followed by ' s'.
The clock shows 11 h 21 min
